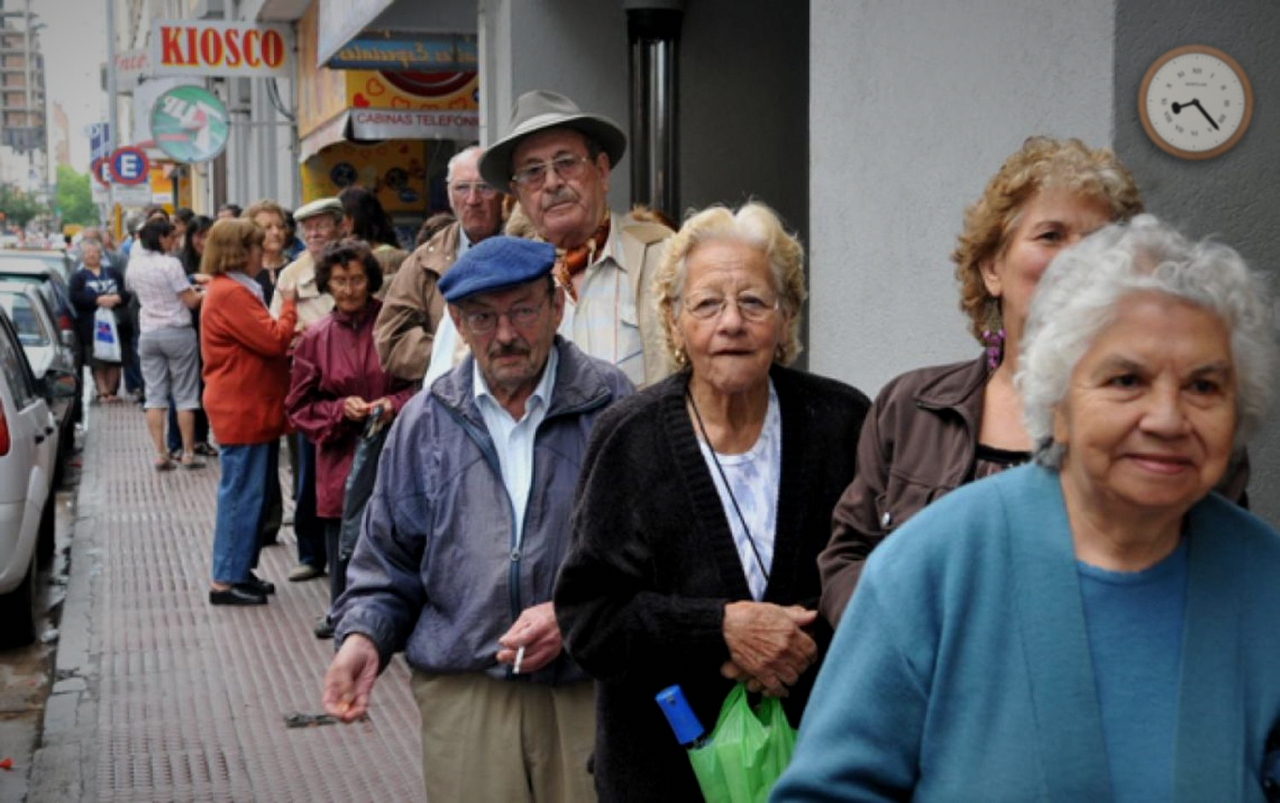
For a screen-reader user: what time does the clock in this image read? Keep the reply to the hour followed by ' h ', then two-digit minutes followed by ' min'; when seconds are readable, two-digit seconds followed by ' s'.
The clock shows 8 h 23 min
